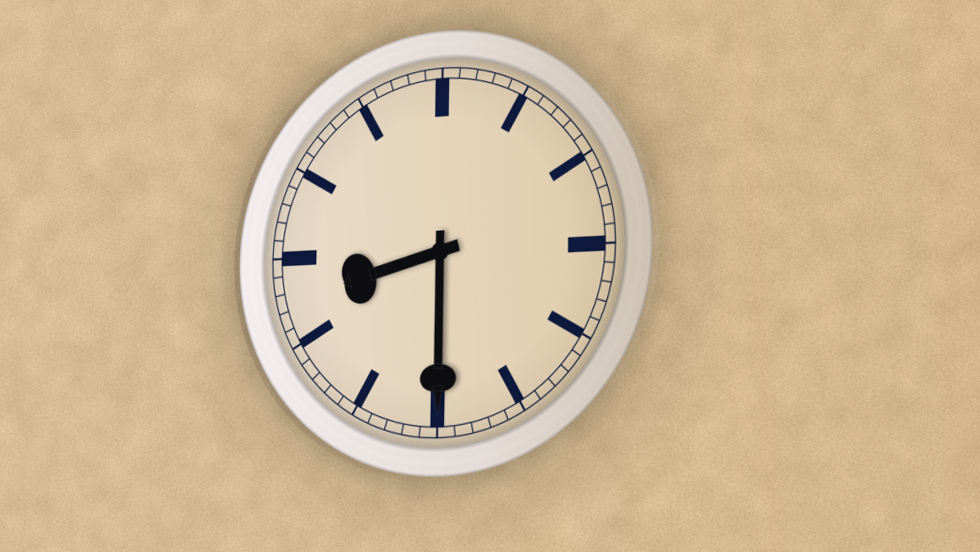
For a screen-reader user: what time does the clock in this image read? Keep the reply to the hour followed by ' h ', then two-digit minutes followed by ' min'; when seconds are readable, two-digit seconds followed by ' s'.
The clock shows 8 h 30 min
